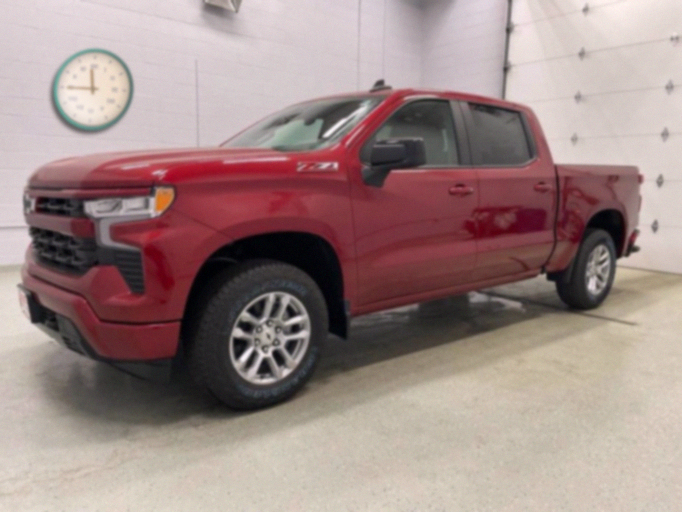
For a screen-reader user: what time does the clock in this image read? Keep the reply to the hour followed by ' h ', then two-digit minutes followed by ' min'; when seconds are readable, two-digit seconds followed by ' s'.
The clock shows 11 h 45 min
